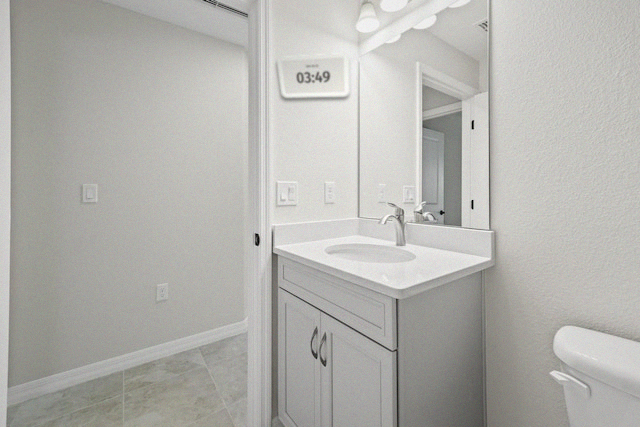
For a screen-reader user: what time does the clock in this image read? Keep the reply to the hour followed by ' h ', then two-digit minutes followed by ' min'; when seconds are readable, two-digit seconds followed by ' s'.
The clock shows 3 h 49 min
